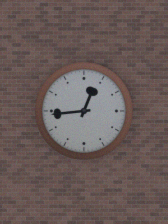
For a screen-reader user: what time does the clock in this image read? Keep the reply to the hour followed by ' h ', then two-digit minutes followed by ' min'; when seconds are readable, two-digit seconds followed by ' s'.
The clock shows 12 h 44 min
